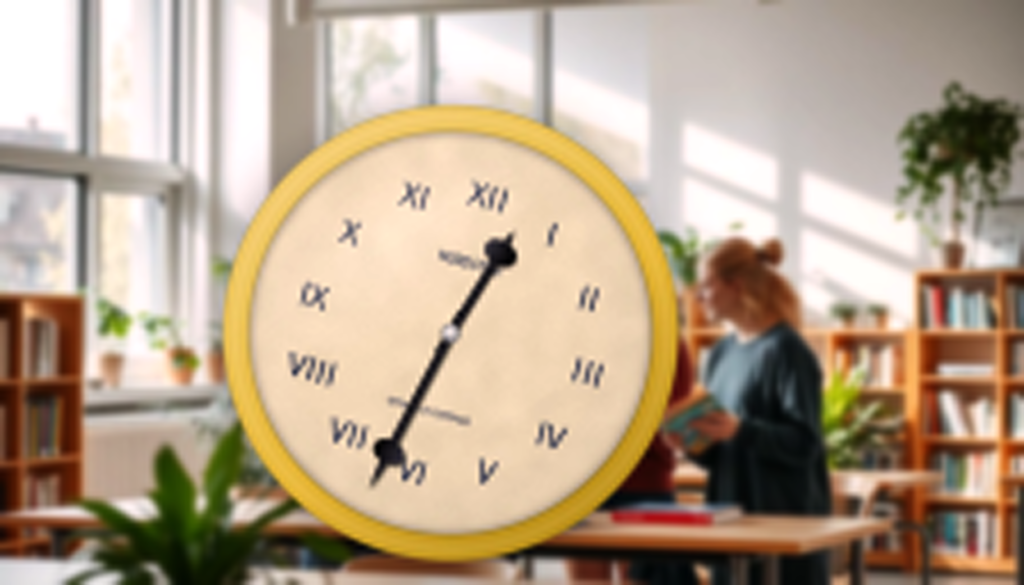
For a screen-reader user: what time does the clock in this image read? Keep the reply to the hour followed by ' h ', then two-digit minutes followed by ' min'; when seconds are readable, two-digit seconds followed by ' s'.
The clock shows 12 h 32 min
